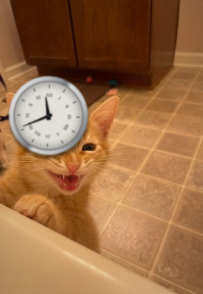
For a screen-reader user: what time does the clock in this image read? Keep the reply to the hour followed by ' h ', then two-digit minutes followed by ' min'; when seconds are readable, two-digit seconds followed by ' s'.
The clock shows 11 h 41 min
